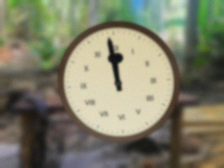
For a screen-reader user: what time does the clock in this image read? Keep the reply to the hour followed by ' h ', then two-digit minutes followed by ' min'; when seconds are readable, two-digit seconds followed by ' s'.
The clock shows 11 h 59 min
